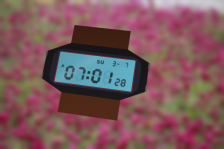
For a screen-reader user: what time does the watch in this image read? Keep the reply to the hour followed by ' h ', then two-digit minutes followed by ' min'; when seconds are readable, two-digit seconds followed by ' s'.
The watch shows 7 h 01 min 28 s
